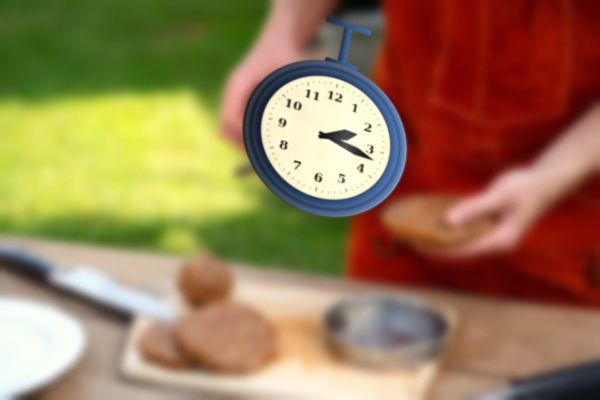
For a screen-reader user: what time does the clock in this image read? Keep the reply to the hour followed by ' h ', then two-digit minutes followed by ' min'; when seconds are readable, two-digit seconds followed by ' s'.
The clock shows 2 h 17 min
